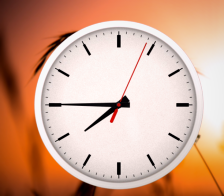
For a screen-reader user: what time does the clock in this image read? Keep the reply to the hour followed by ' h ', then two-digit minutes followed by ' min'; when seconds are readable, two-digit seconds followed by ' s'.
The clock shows 7 h 45 min 04 s
